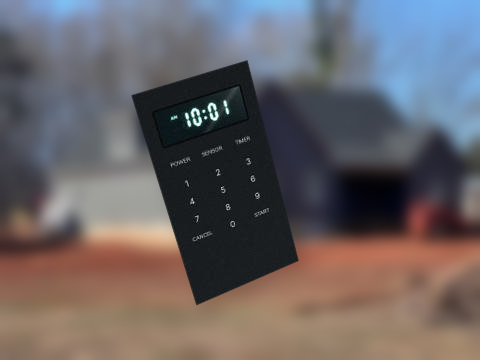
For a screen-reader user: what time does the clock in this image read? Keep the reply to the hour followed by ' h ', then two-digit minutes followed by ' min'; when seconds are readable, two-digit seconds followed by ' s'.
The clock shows 10 h 01 min
